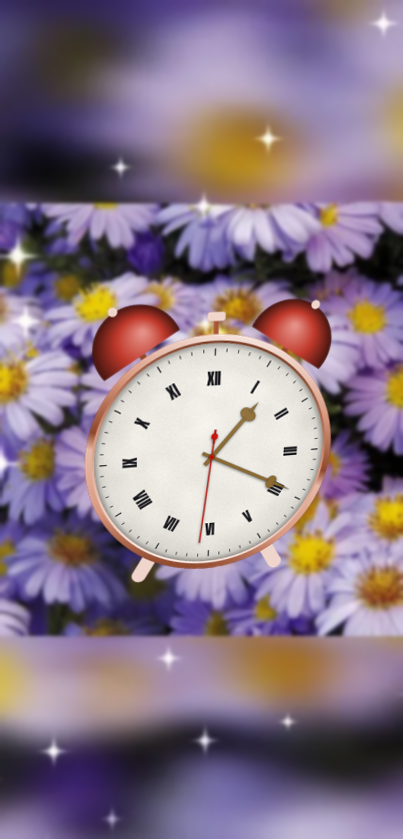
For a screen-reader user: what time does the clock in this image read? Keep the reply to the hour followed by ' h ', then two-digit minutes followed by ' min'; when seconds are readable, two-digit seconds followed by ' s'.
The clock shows 1 h 19 min 31 s
